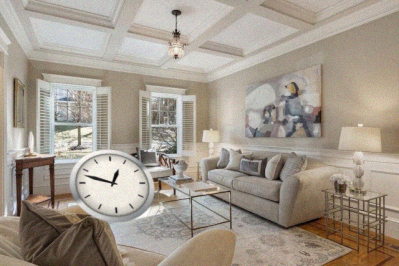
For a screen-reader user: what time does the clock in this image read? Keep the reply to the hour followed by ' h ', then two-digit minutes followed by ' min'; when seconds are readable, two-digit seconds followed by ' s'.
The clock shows 12 h 48 min
